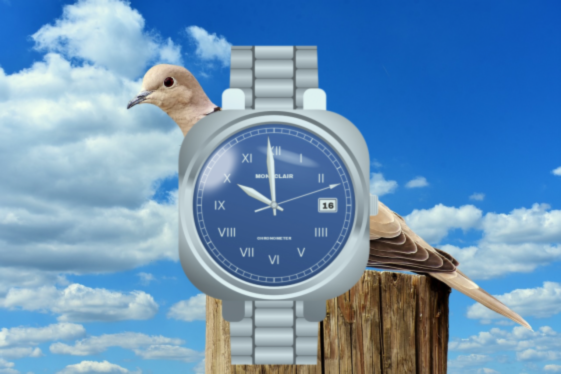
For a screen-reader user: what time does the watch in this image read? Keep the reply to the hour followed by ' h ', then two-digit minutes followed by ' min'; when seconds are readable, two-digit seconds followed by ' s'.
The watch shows 9 h 59 min 12 s
